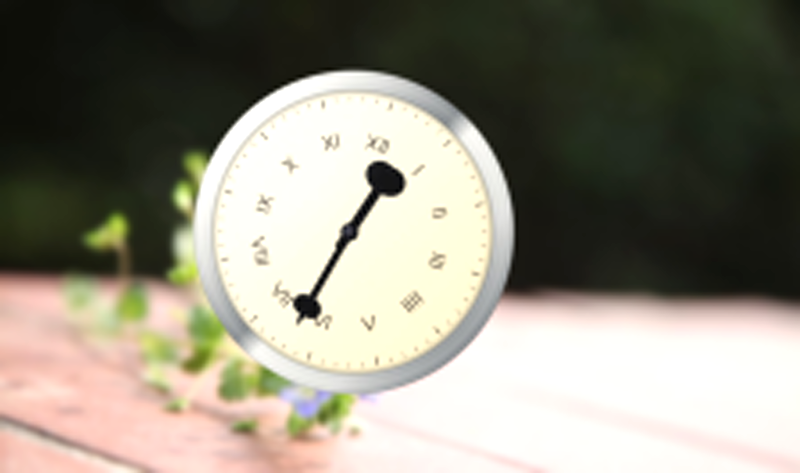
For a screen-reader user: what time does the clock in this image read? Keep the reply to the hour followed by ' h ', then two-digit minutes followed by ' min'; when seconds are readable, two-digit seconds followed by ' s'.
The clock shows 12 h 32 min
